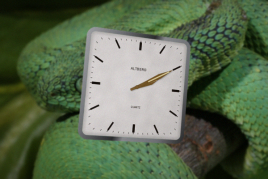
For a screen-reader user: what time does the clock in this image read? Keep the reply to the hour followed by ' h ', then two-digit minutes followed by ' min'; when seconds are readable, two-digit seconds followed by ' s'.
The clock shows 2 h 10 min
